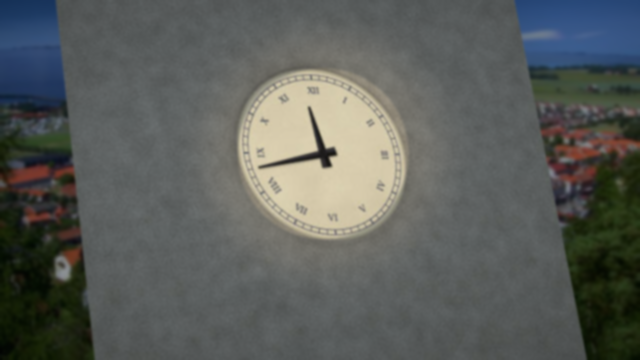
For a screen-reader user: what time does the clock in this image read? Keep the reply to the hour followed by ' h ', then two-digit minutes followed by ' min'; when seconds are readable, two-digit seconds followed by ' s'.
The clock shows 11 h 43 min
